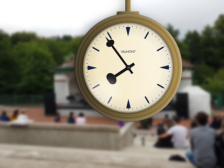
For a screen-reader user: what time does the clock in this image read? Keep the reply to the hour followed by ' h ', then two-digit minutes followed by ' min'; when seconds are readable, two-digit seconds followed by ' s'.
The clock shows 7 h 54 min
